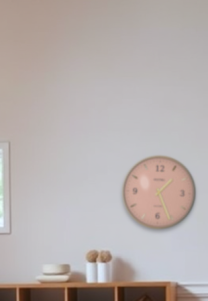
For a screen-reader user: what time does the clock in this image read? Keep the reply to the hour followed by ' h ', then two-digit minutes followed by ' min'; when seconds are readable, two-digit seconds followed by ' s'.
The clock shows 1 h 26 min
